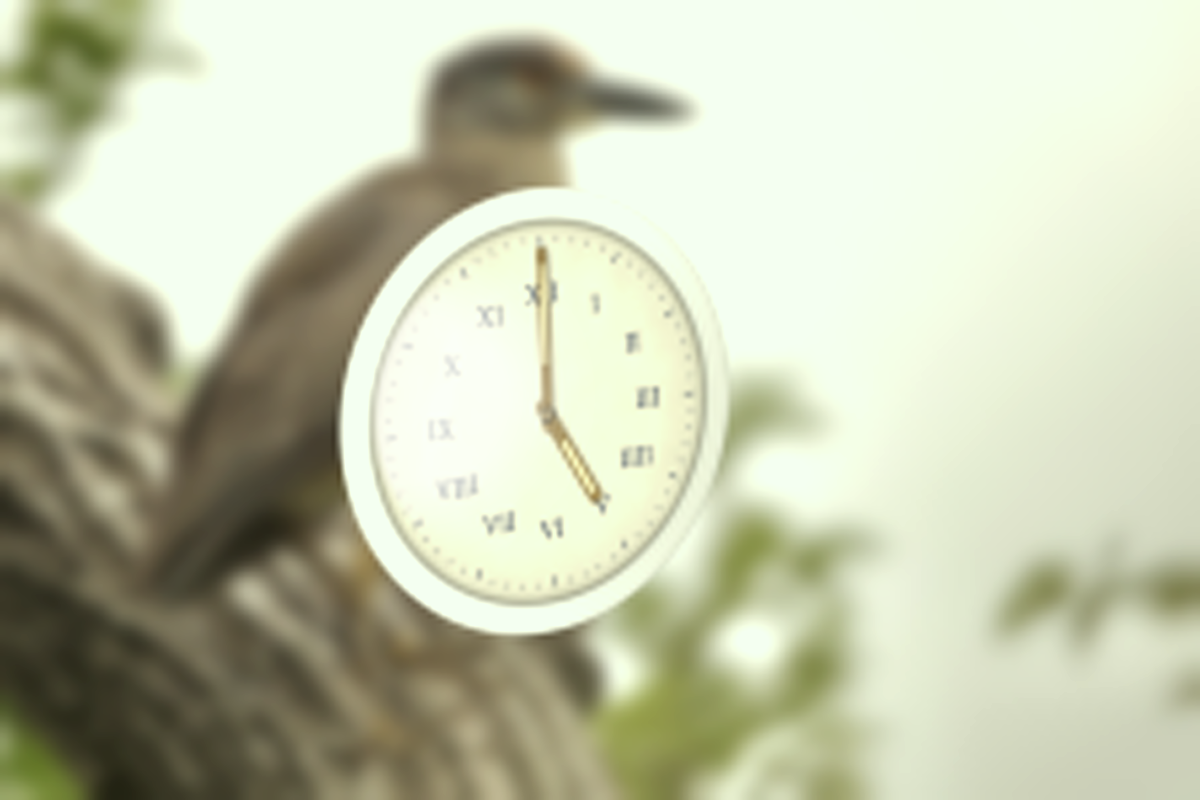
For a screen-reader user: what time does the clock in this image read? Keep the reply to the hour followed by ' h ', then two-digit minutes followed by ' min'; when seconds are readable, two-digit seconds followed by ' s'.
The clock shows 5 h 00 min
